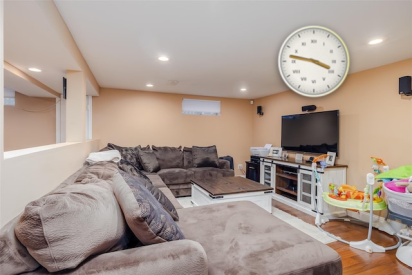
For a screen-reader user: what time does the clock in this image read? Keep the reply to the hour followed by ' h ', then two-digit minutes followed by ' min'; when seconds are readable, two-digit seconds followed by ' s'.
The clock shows 3 h 47 min
